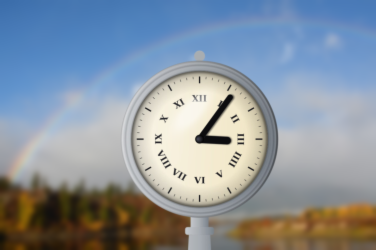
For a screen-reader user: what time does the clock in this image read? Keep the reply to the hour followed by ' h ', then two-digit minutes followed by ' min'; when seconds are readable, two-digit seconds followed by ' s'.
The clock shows 3 h 06 min
